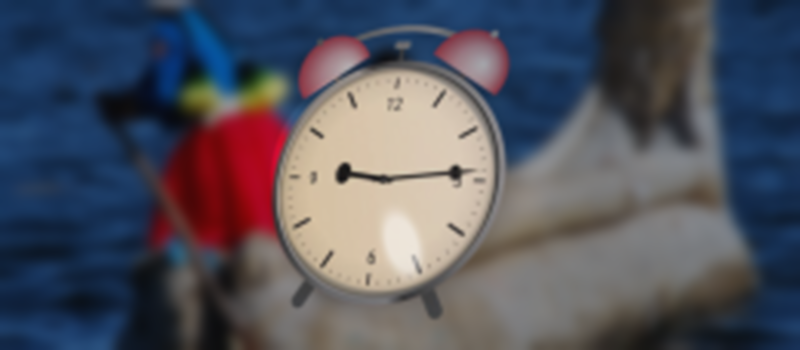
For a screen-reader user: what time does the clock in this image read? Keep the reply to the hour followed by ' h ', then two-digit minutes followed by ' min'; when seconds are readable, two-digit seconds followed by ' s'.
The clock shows 9 h 14 min
